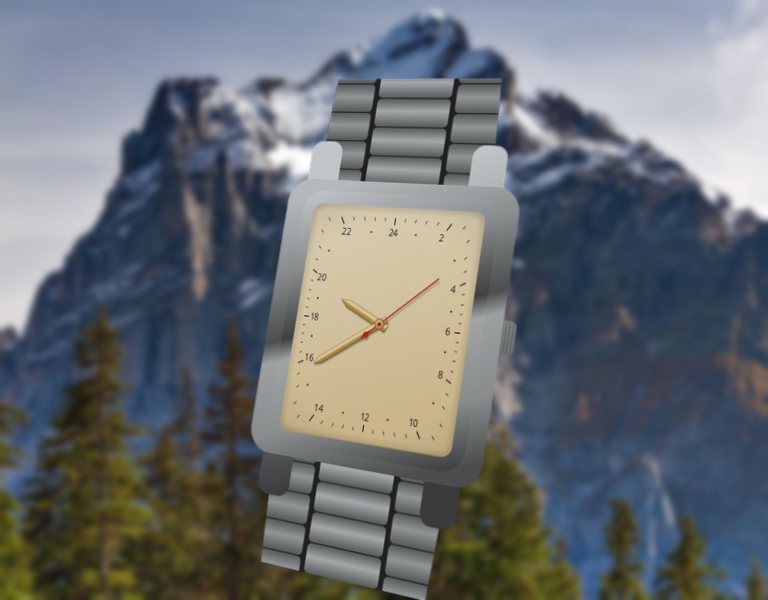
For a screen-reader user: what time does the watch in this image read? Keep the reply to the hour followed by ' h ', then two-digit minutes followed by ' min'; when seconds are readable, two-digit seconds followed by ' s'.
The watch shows 19 h 39 min 08 s
